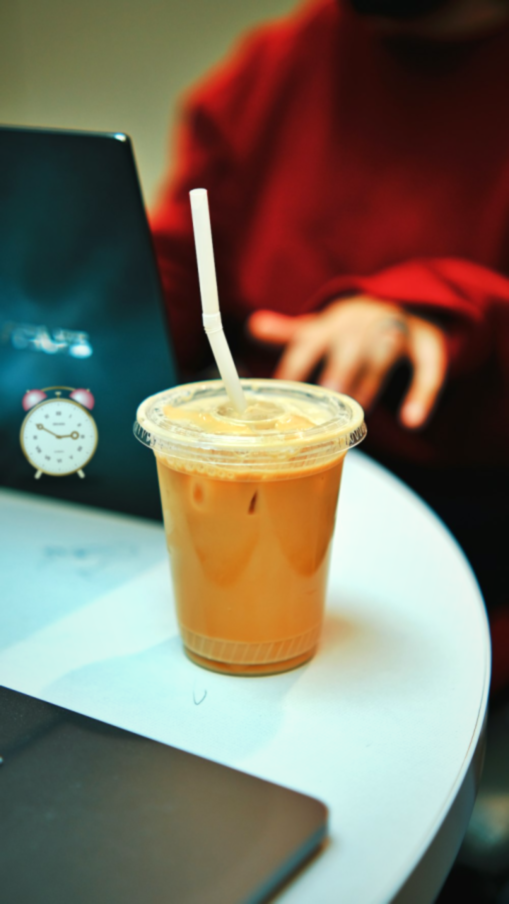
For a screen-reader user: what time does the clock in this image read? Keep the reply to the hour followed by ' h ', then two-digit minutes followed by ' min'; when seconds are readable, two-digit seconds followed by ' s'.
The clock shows 2 h 50 min
